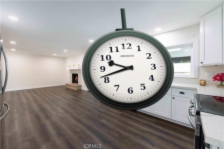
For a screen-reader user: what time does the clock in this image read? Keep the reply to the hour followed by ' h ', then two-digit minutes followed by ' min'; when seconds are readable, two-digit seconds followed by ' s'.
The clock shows 9 h 42 min
